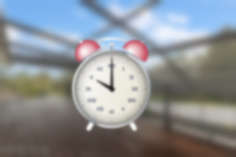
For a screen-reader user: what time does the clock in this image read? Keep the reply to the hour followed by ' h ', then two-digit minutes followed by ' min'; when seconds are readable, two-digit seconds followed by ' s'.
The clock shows 10 h 00 min
